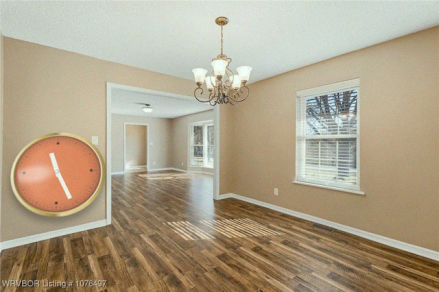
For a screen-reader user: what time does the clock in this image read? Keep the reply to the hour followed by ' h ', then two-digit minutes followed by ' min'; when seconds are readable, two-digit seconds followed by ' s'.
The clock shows 11 h 26 min
